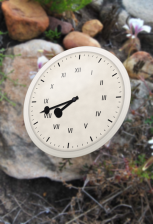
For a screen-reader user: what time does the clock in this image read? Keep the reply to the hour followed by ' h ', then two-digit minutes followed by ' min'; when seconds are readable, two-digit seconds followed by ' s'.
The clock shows 7 h 42 min
